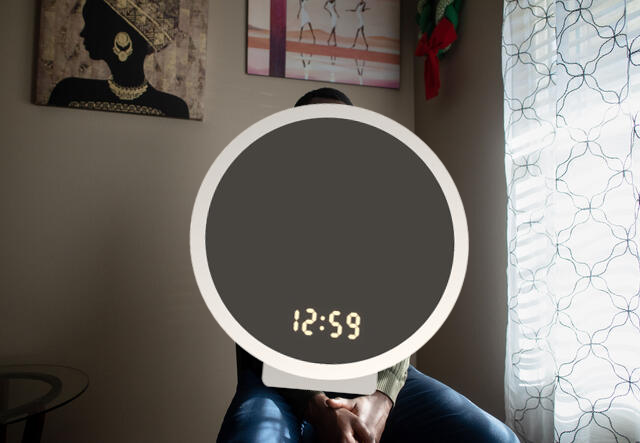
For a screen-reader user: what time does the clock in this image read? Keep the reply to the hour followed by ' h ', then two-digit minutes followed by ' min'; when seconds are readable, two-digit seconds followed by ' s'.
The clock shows 12 h 59 min
